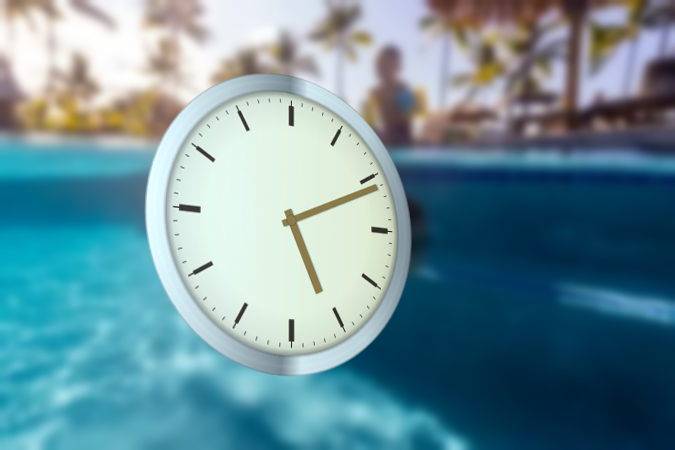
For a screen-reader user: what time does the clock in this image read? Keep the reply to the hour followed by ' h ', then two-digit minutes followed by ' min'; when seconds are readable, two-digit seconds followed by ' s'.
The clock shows 5 h 11 min
